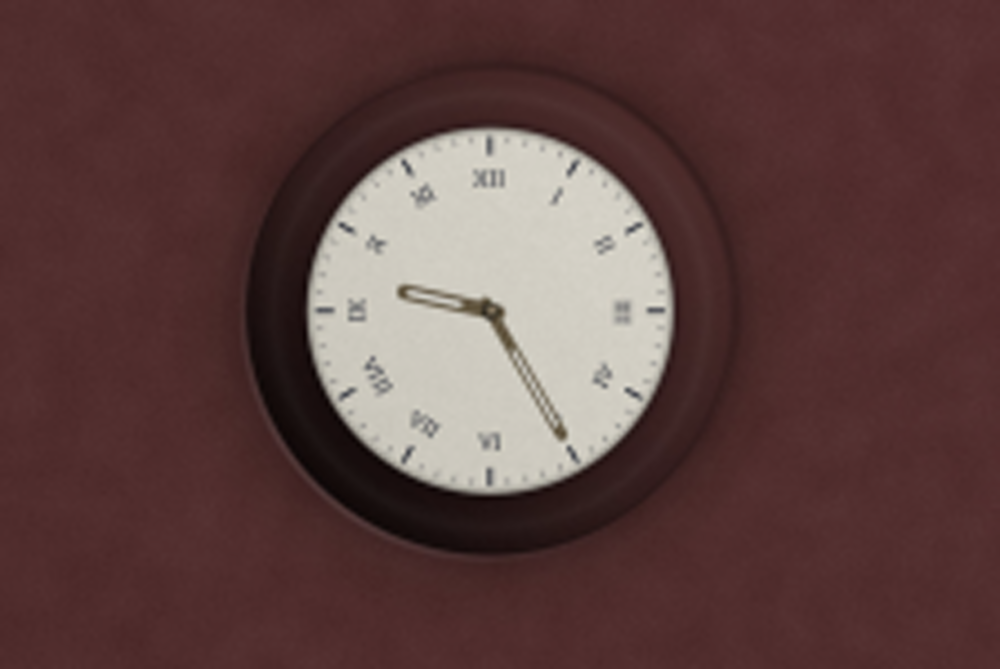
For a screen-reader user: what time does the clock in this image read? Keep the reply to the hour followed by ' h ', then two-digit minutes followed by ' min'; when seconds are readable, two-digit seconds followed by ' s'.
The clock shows 9 h 25 min
